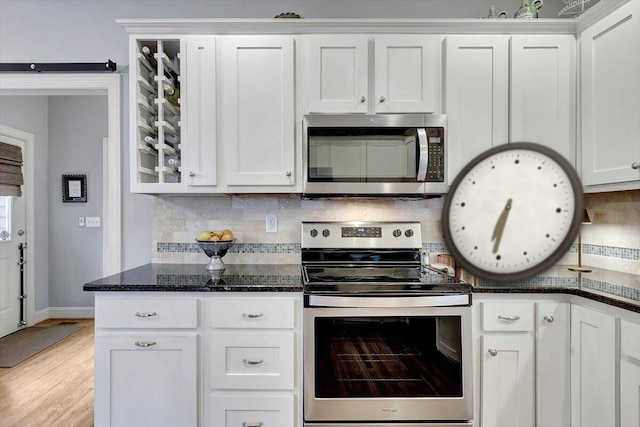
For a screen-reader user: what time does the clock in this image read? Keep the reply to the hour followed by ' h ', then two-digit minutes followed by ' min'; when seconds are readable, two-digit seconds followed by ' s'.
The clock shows 6 h 31 min
